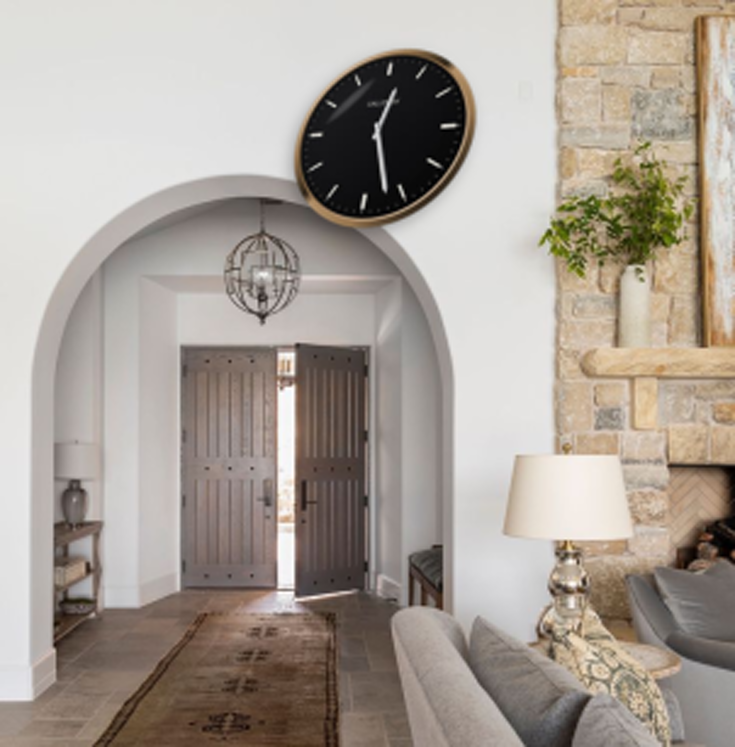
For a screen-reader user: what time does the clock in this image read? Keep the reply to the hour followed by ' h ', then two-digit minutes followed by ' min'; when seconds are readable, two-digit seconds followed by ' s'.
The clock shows 12 h 27 min
